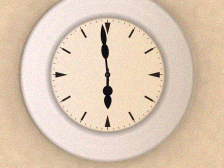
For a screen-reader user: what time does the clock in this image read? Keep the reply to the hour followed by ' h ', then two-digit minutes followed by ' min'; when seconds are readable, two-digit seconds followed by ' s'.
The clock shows 5 h 59 min
